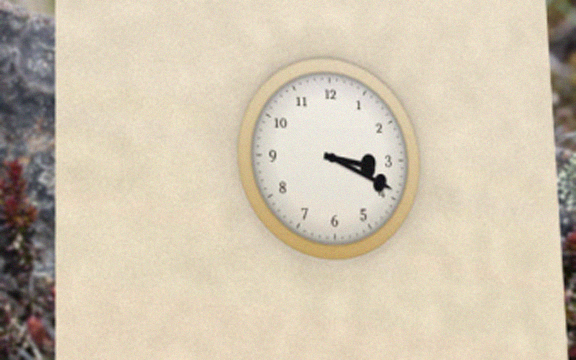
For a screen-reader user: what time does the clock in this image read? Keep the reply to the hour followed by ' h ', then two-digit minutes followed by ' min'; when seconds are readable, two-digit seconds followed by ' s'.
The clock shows 3 h 19 min
